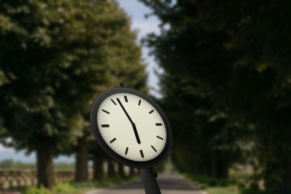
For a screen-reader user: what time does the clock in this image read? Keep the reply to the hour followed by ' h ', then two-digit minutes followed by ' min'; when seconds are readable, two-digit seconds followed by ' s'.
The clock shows 5 h 57 min
